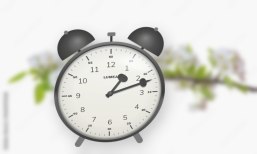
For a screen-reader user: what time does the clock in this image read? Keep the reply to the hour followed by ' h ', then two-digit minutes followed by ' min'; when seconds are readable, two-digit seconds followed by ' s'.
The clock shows 1 h 12 min
